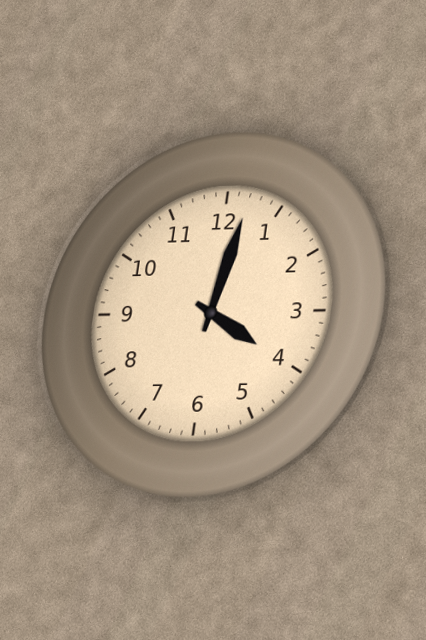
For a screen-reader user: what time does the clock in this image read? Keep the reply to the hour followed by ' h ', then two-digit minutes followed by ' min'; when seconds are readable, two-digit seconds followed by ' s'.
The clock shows 4 h 02 min
